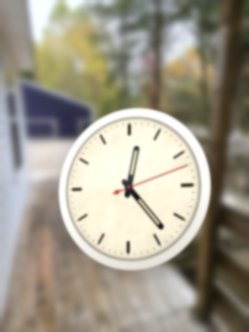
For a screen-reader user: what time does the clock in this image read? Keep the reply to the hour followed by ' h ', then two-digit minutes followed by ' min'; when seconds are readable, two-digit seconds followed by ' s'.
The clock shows 12 h 23 min 12 s
